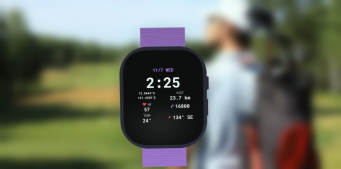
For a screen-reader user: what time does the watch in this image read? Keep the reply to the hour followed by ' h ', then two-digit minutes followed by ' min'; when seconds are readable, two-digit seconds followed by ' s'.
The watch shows 2 h 25 min
